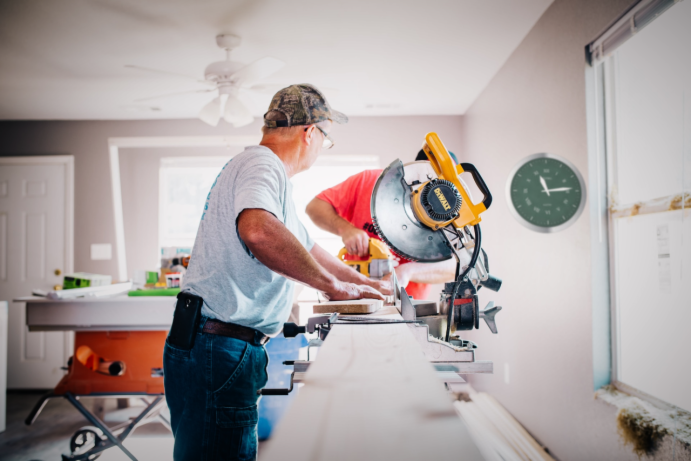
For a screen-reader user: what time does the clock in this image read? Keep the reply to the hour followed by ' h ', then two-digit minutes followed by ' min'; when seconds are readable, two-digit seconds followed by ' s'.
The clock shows 11 h 14 min
